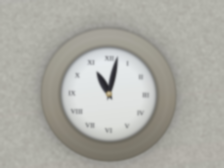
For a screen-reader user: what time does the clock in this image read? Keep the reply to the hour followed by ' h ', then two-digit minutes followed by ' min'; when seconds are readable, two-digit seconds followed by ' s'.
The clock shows 11 h 02 min
